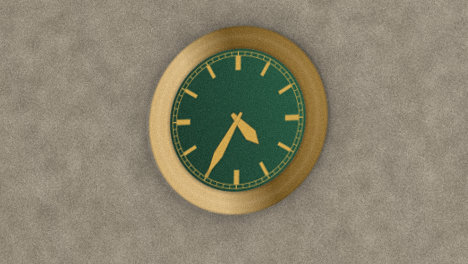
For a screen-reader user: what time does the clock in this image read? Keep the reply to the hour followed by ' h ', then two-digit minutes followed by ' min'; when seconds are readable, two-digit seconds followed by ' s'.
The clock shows 4 h 35 min
